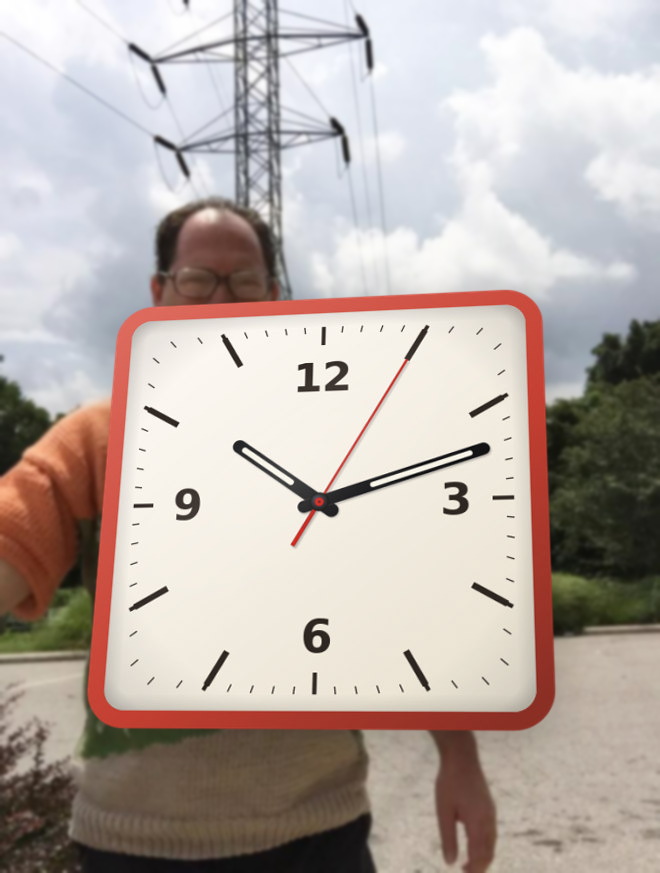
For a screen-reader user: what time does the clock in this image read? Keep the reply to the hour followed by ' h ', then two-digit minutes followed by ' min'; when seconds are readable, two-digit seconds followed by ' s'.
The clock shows 10 h 12 min 05 s
